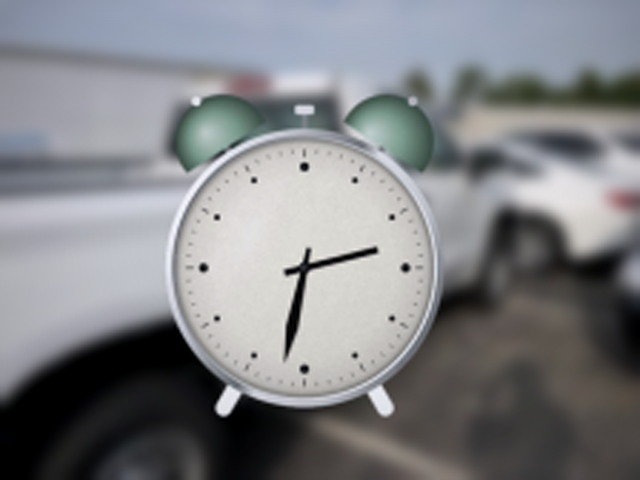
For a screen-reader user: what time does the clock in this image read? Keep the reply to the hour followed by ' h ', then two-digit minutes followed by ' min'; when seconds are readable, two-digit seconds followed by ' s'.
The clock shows 2 h 32 min
